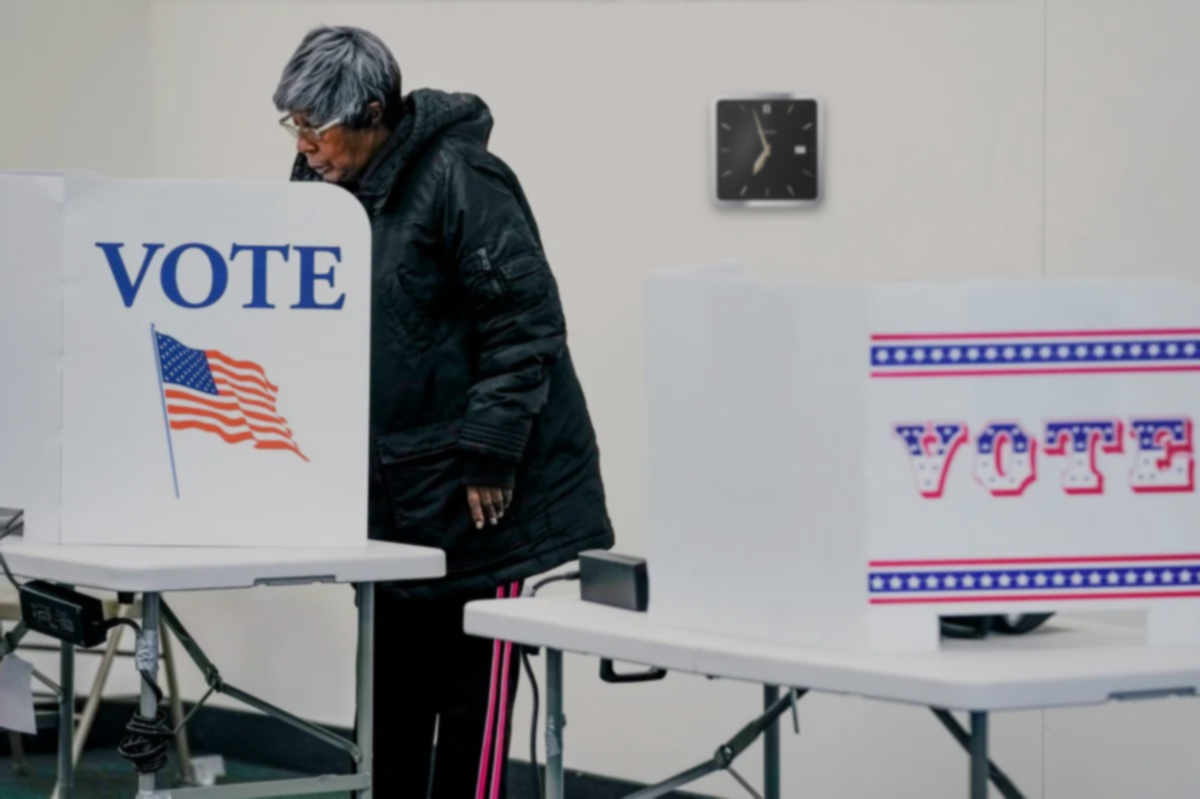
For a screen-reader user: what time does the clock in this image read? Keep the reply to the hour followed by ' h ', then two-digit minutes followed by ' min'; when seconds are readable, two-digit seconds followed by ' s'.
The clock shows 6 h 57 min
